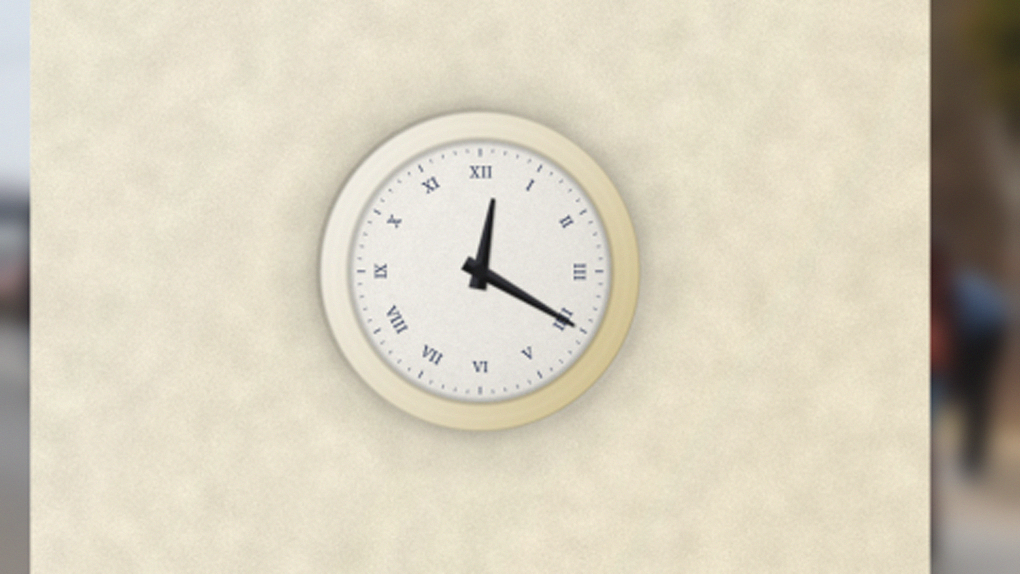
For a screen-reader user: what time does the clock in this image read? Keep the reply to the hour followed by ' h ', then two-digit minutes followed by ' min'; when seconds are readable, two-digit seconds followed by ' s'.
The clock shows 12 h 20 min
